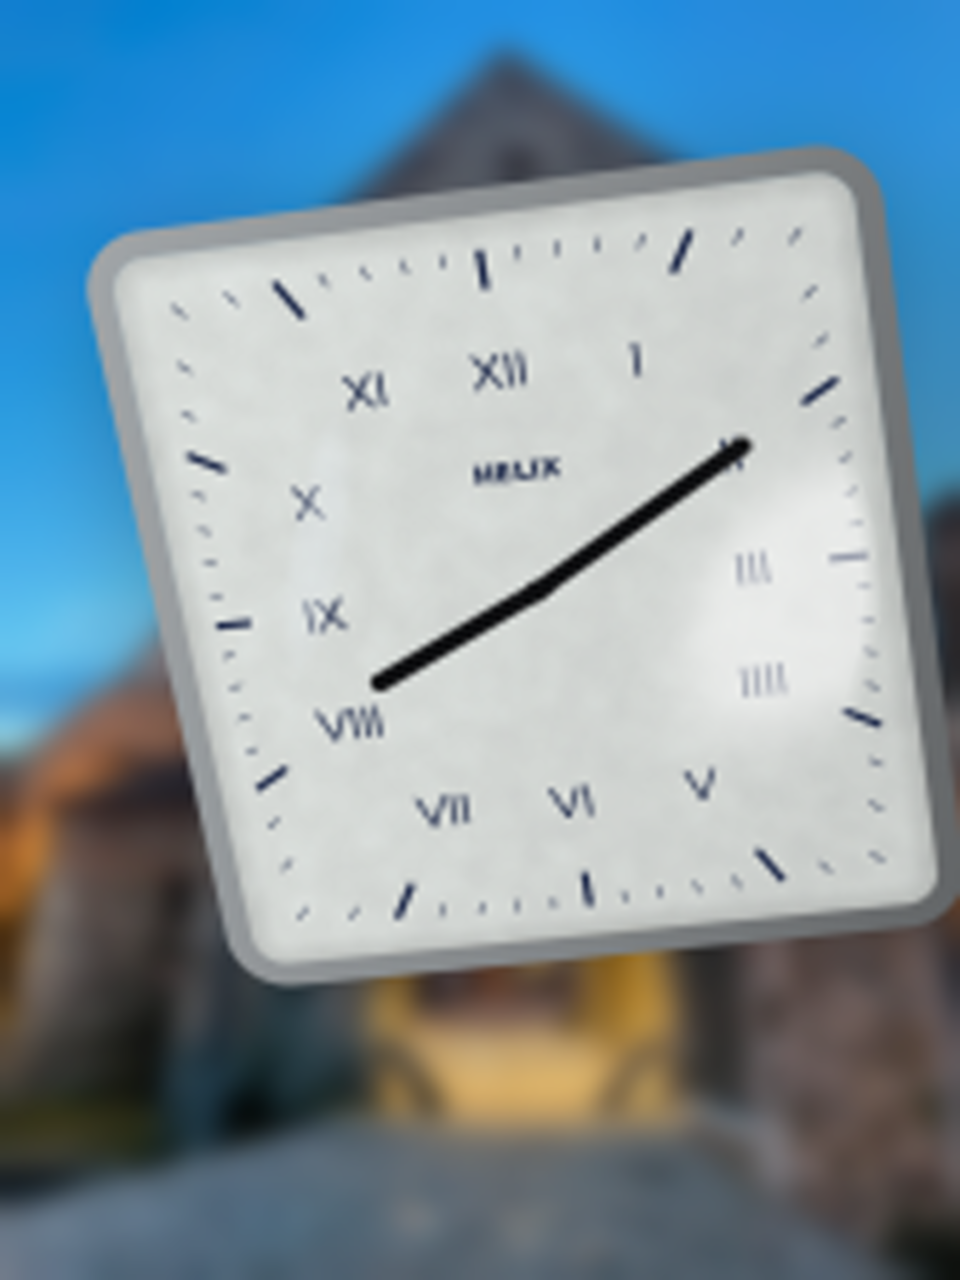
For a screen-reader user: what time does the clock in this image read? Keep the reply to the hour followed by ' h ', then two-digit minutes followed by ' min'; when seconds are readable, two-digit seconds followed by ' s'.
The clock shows 8 h 10 min
